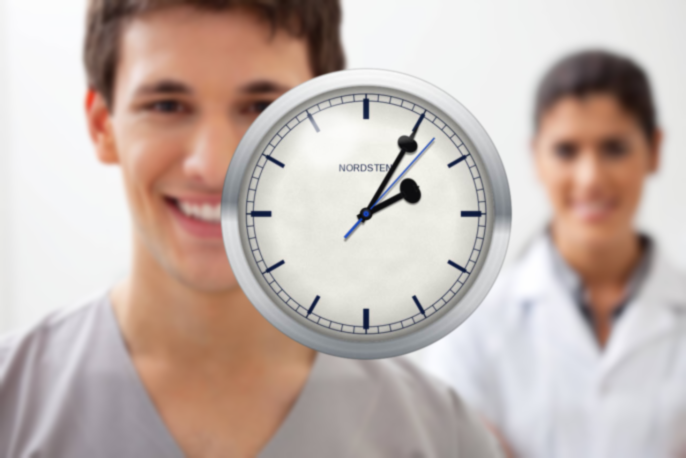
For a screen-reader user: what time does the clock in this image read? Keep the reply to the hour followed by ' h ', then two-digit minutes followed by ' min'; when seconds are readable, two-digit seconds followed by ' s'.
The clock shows 2 h 05 min 07 s
